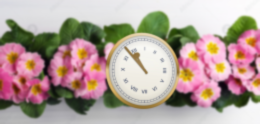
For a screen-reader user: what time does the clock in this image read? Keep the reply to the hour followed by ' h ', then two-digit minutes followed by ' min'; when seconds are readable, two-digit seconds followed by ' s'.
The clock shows 11 h 58 min
